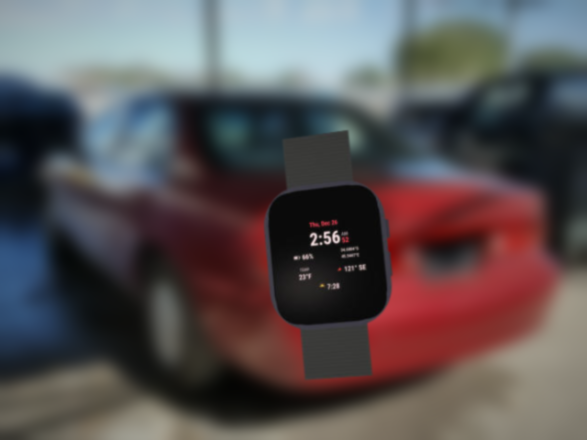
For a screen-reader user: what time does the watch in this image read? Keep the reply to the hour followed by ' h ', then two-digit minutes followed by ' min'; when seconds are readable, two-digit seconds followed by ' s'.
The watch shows 2 h 56 min
